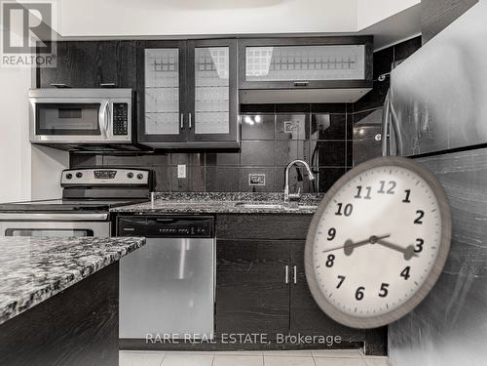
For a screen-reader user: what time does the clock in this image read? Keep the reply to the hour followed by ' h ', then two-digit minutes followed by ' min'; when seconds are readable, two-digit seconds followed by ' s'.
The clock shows 8 h 16 min 42 s
